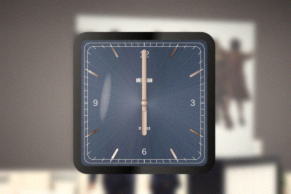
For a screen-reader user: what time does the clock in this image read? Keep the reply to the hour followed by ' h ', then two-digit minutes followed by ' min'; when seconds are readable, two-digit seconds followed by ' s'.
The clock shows 6 h 00 min
